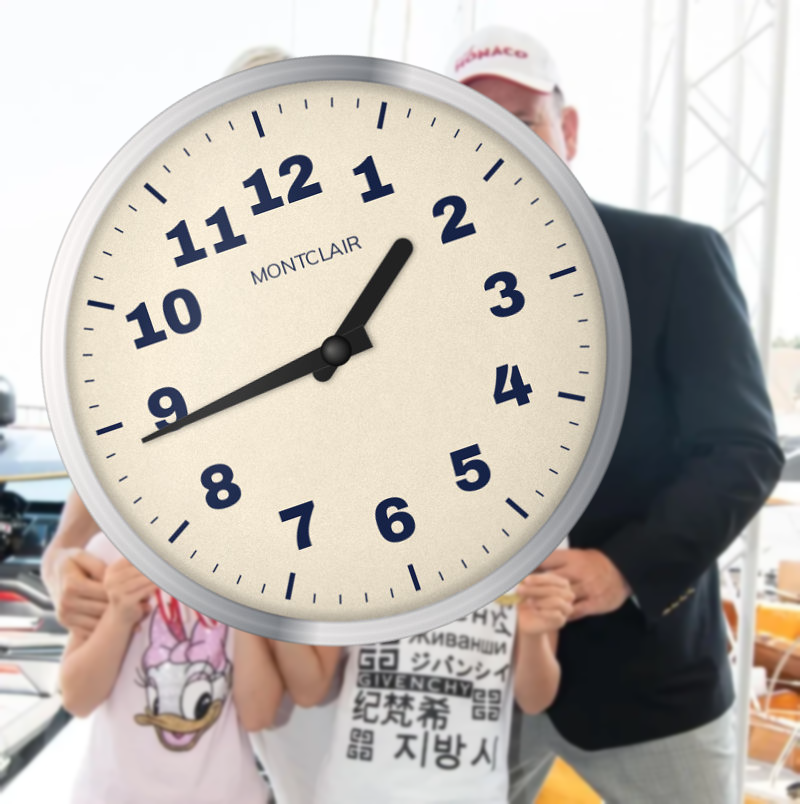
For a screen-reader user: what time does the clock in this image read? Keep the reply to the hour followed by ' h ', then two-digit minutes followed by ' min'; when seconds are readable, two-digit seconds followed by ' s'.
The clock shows 1 h 44 min
